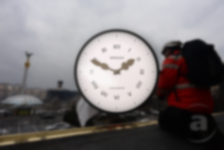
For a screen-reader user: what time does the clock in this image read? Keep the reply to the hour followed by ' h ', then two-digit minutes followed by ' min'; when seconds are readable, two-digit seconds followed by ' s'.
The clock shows 1 h 49 min
